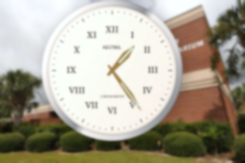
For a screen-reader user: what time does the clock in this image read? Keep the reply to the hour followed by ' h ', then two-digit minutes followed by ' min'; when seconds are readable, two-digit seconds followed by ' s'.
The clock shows 1 h 24 min
